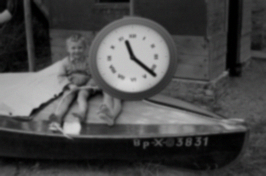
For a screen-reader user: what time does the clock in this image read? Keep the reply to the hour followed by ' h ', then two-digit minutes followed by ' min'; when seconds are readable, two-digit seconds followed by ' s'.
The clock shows 11 h 22 min
